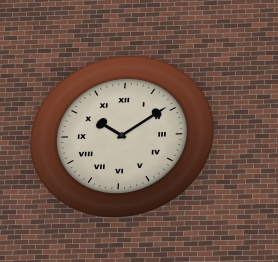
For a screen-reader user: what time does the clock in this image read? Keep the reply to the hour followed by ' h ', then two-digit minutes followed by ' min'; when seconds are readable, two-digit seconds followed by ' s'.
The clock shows 10 h 09 min
